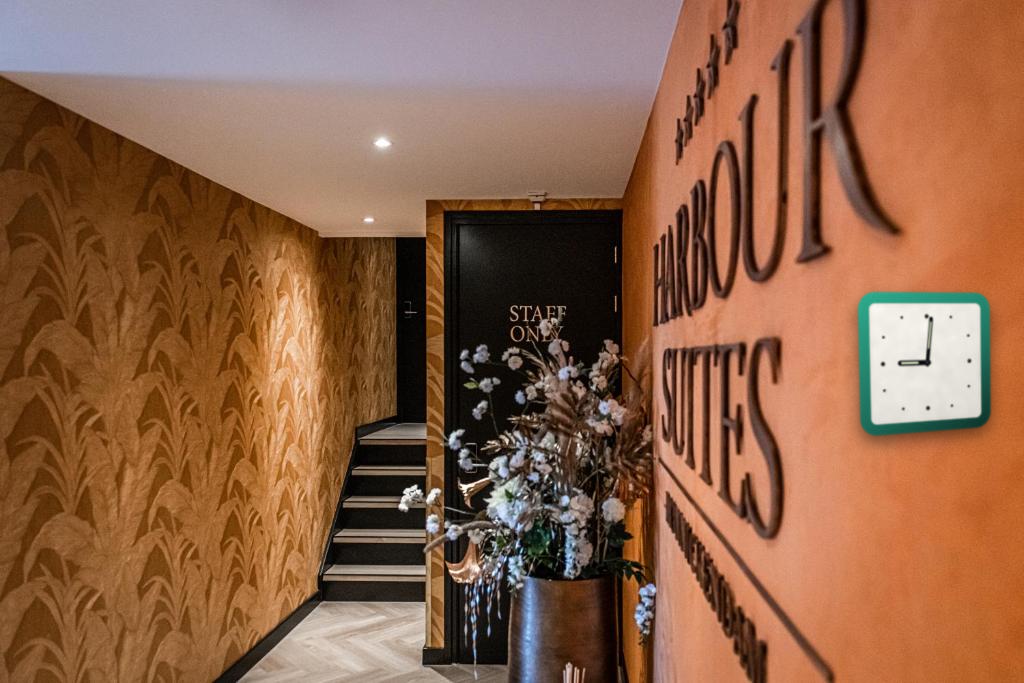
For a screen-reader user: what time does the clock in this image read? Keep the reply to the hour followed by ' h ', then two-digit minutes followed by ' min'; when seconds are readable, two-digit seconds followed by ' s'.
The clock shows 9 h 01 min
